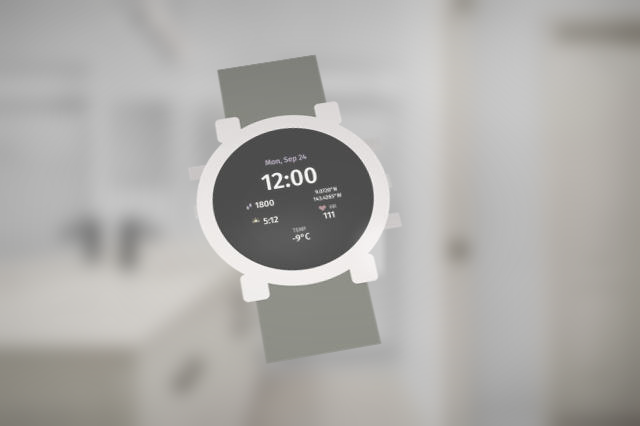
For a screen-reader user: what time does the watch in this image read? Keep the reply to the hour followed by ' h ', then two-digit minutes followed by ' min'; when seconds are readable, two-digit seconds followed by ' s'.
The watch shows 12 h 00 min
